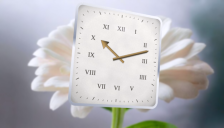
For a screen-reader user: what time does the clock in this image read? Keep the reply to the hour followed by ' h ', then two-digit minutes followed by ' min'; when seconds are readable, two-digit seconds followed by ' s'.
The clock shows 10 h 12 min
